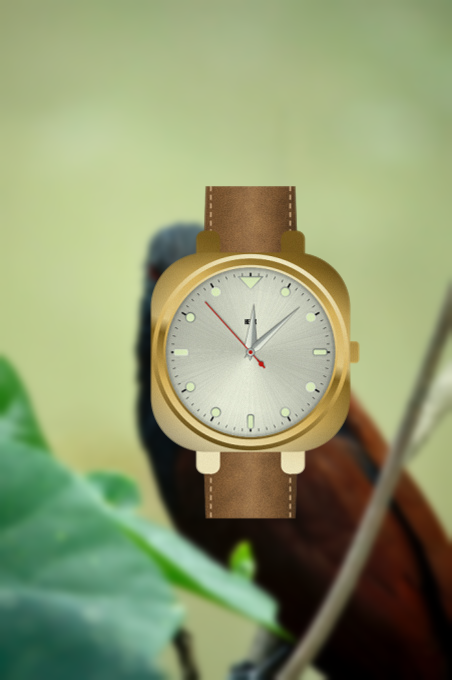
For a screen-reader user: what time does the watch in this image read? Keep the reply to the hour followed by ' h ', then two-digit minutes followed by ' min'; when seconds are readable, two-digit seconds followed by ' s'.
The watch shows 12 h 07 min 53 s
